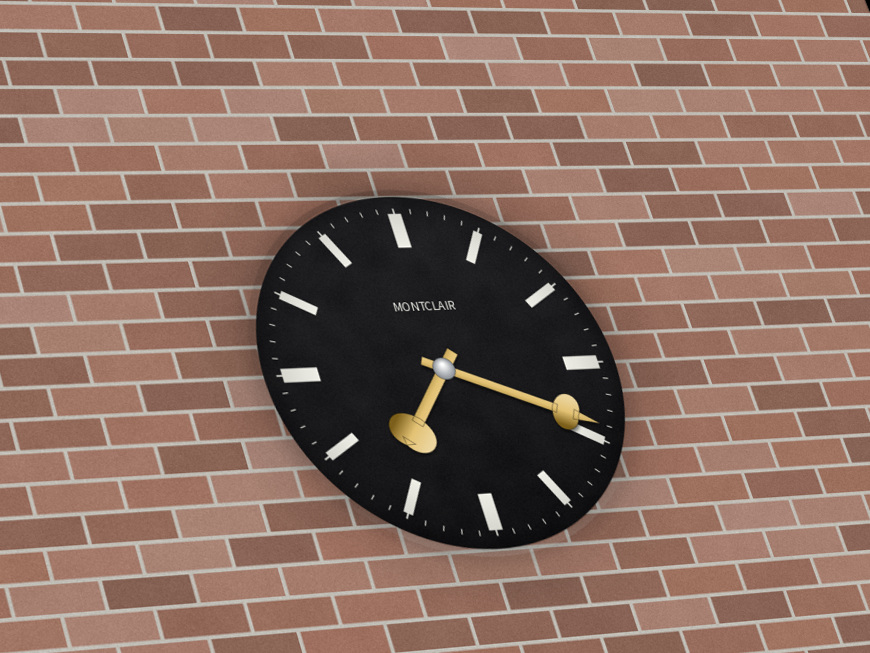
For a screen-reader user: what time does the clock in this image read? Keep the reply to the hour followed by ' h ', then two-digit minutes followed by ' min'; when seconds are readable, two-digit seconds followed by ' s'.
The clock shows 7 h 19 min
